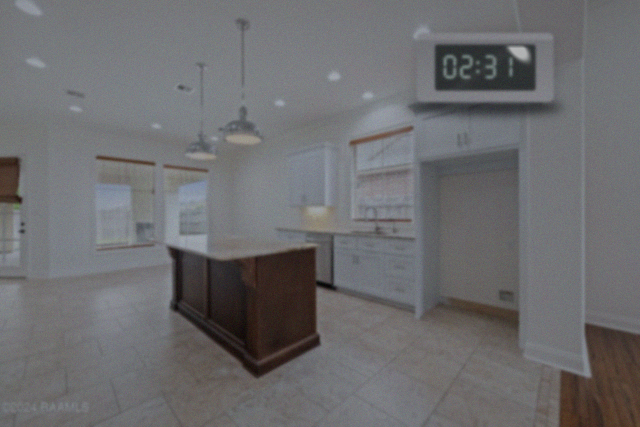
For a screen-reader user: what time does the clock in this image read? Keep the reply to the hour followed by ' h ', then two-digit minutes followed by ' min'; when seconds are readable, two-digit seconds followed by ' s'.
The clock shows 2 h 31 min
